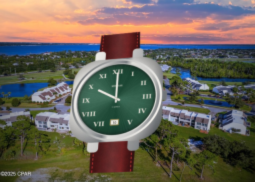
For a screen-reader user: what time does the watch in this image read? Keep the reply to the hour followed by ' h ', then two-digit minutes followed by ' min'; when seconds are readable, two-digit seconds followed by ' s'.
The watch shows 10 h 00 min
